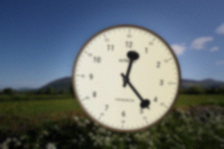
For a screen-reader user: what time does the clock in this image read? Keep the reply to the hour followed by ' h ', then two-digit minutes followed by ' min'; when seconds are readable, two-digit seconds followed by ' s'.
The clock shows 12 h 23 min
